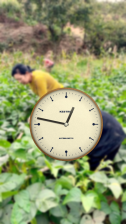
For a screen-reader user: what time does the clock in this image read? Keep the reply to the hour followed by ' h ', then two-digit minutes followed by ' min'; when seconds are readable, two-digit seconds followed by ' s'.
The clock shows 12 h 47 min
